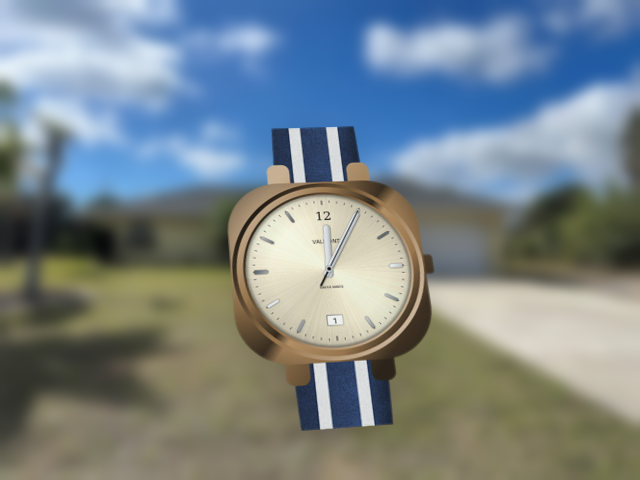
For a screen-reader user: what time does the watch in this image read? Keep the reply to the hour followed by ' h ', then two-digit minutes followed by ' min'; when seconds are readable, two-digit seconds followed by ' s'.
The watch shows 12 h 05 min 05 s
